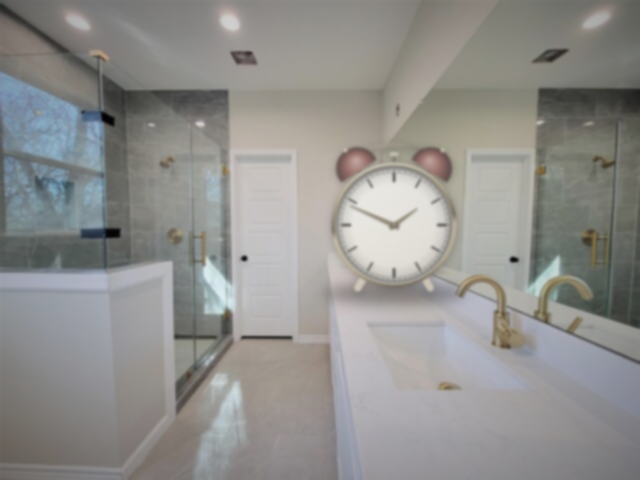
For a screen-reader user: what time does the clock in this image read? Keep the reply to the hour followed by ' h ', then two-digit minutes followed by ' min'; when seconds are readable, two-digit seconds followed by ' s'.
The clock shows 1 h 49 min
